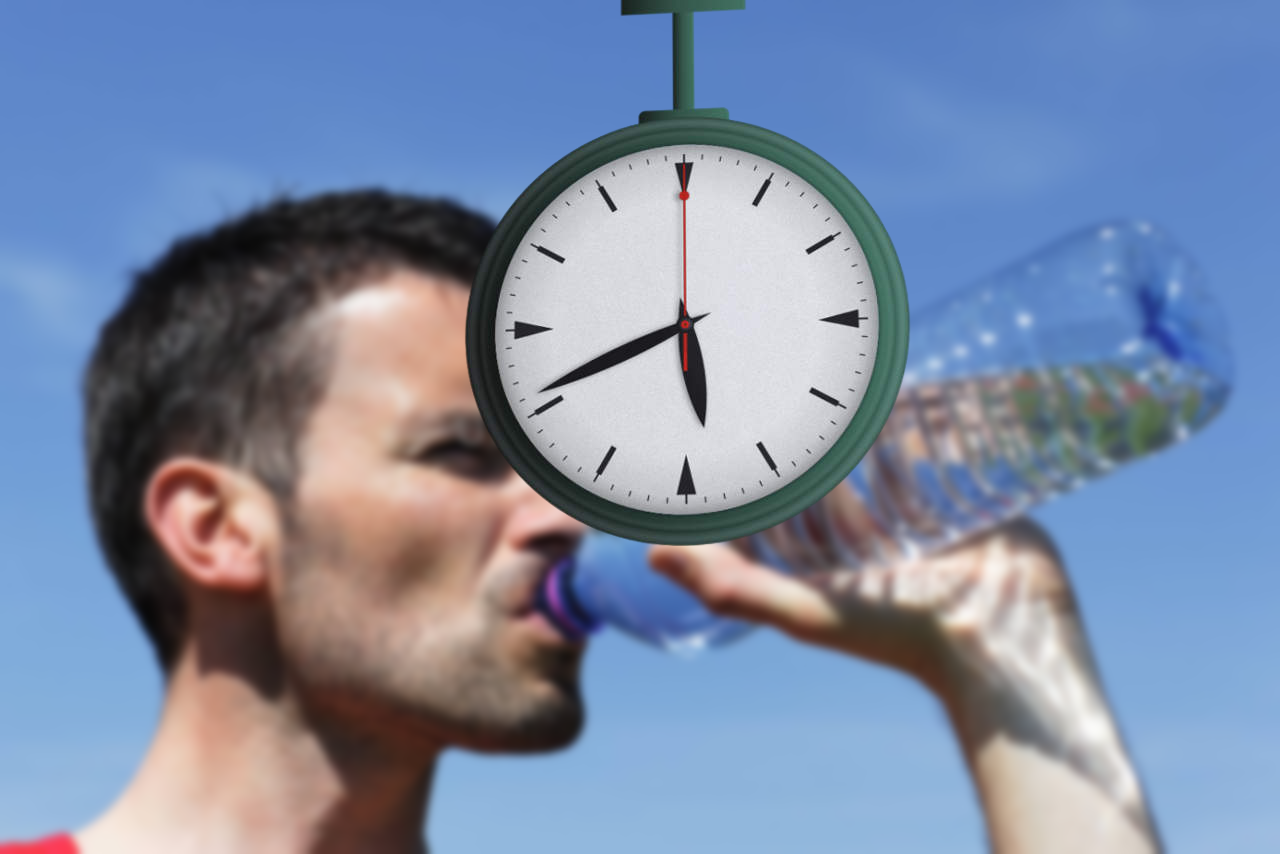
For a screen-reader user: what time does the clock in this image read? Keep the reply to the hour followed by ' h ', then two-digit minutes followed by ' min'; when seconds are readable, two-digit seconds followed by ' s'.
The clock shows 5 h 41 min 00 s
